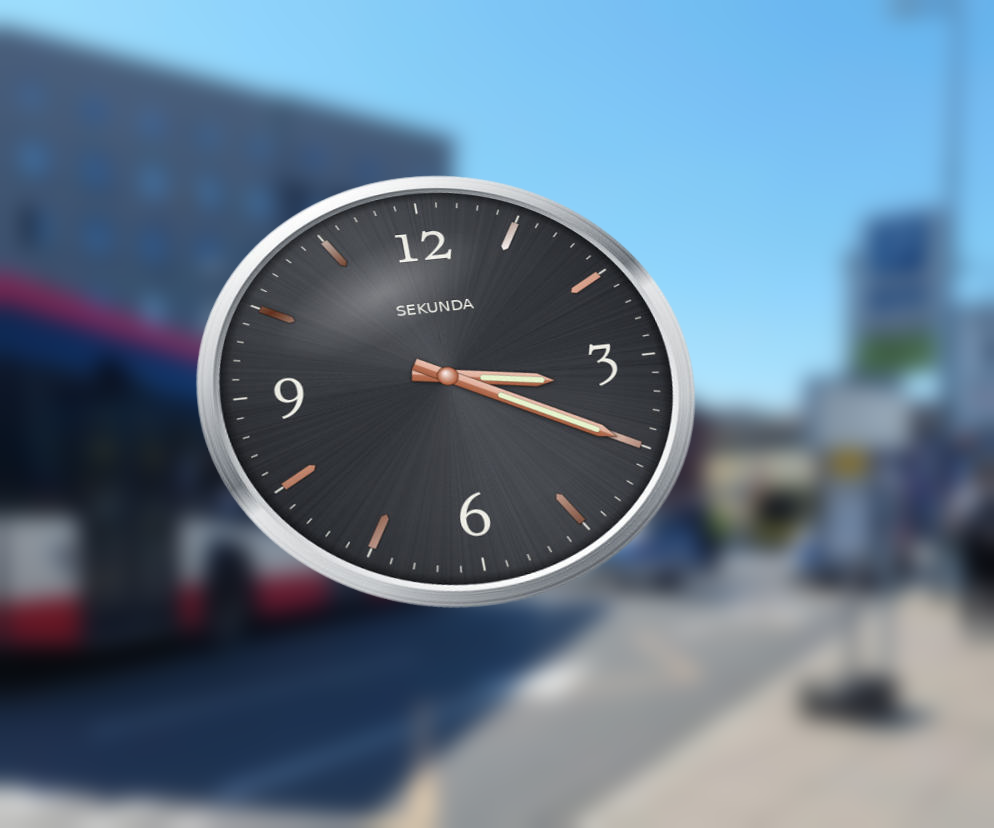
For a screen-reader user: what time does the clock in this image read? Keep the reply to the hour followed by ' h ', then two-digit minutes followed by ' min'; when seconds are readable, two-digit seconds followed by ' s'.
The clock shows 3 h 20 min
